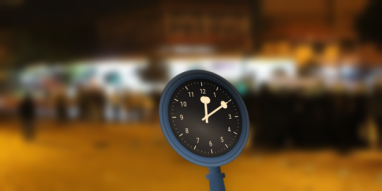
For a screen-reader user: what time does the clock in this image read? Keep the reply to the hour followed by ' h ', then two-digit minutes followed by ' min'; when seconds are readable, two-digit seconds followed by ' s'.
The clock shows 12 h 10 min
